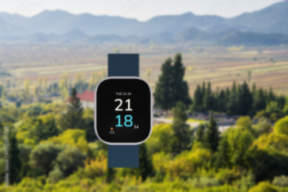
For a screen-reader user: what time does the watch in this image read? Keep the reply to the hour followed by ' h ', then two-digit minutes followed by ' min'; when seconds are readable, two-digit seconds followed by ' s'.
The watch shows 21 h 18 min
